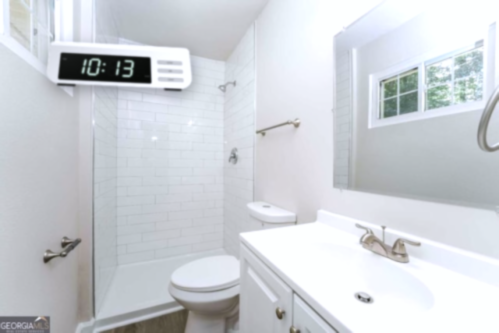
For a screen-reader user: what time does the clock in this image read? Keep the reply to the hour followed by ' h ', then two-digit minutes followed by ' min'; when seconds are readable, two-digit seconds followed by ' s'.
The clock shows 10 h 13 min
